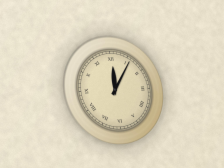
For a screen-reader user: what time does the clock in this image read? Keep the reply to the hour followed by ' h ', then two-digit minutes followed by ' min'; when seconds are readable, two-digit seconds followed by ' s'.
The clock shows 12 h 06 min
